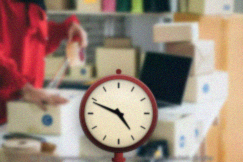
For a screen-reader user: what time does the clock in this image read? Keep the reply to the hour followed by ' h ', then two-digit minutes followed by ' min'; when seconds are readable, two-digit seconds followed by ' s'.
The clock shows 4 h 49 min
